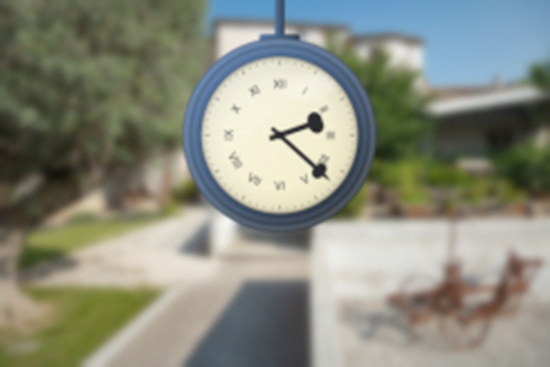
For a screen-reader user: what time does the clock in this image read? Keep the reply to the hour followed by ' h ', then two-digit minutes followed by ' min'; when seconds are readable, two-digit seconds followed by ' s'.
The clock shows 2 h 22 min
